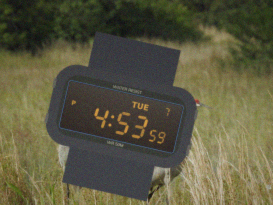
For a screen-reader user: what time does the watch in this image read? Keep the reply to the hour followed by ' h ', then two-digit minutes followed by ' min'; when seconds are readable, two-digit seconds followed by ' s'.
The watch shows 4 h 53 min 59 s
